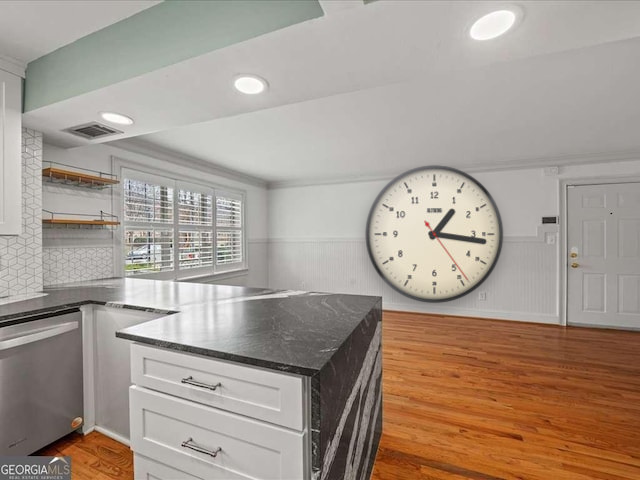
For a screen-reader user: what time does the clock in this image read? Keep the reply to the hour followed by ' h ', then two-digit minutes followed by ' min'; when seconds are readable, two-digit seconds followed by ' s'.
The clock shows 1 h 16 min 24 s
